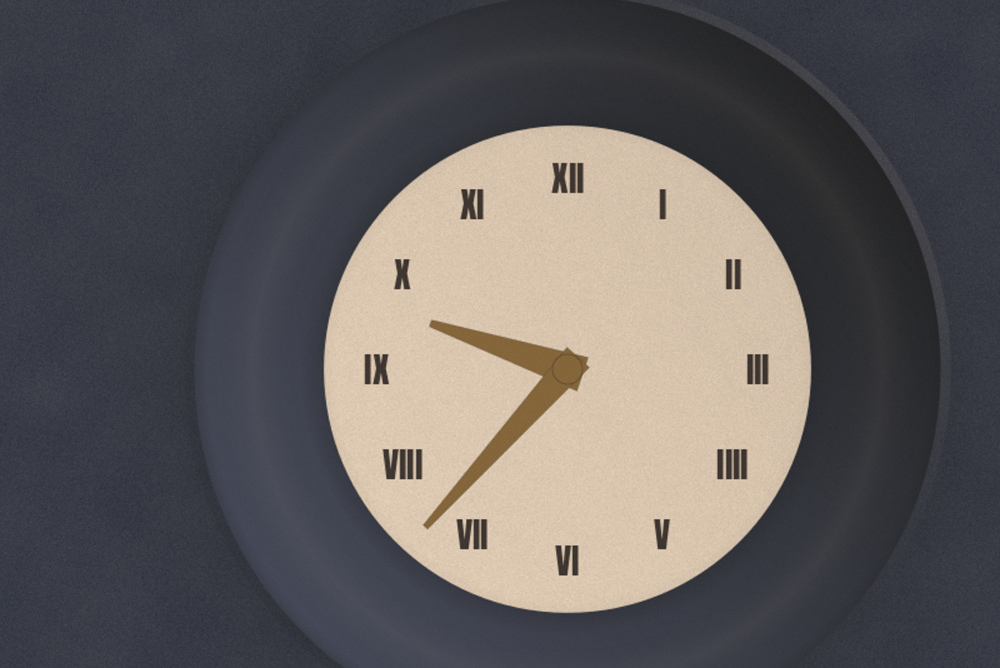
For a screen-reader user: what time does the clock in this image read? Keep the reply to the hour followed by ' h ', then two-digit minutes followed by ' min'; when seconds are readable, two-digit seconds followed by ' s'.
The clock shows 9 h 37 min
